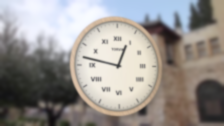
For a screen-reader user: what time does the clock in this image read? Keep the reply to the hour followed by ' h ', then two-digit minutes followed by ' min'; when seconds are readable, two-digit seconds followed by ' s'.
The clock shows 12 h 47 min
